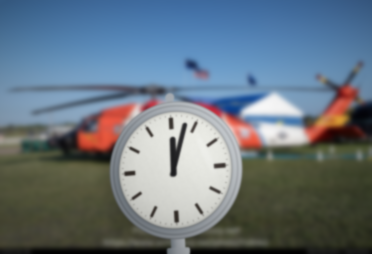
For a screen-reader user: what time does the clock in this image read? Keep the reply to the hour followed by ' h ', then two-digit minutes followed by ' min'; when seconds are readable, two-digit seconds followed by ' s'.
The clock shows 12 h 03 min
